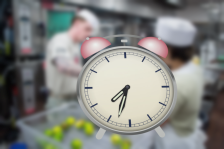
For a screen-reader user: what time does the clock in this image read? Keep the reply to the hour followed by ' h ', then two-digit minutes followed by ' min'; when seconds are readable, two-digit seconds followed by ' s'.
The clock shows 7 h 33 min
